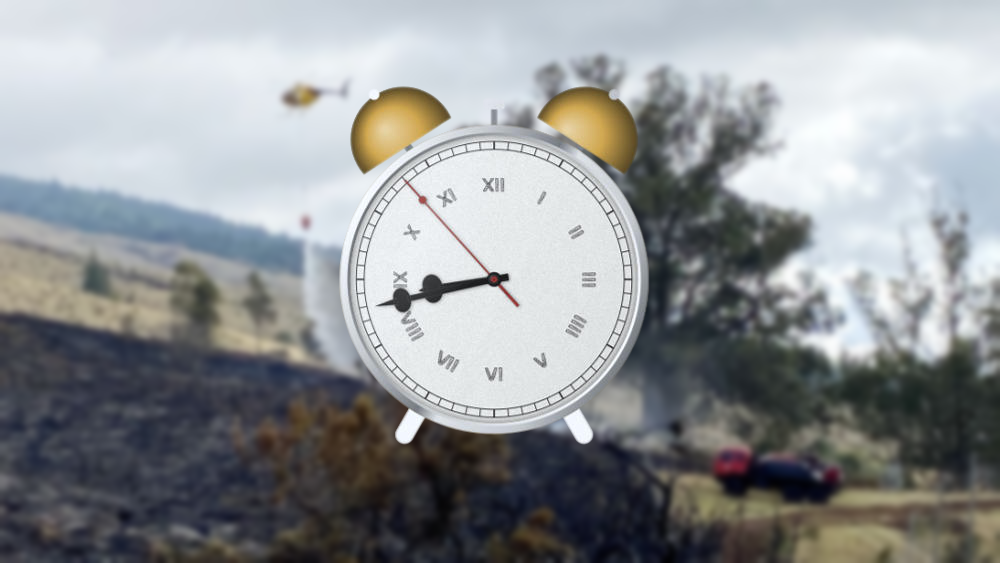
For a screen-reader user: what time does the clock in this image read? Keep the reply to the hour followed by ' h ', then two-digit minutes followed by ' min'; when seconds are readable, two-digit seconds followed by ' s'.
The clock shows 8 h 42 min 53 s
